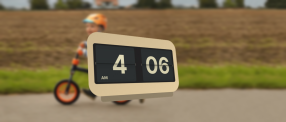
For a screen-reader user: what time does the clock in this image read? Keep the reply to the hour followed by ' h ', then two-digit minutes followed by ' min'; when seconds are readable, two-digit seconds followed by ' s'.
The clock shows 4 h 06 min
